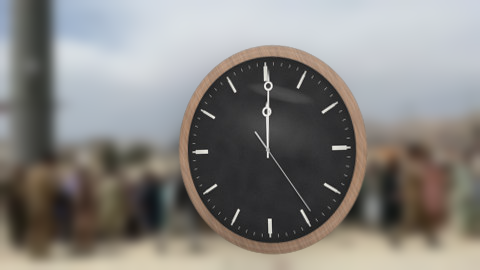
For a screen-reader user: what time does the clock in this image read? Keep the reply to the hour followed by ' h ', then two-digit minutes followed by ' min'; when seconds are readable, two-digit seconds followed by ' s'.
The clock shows 12 h 00 min 24 s
